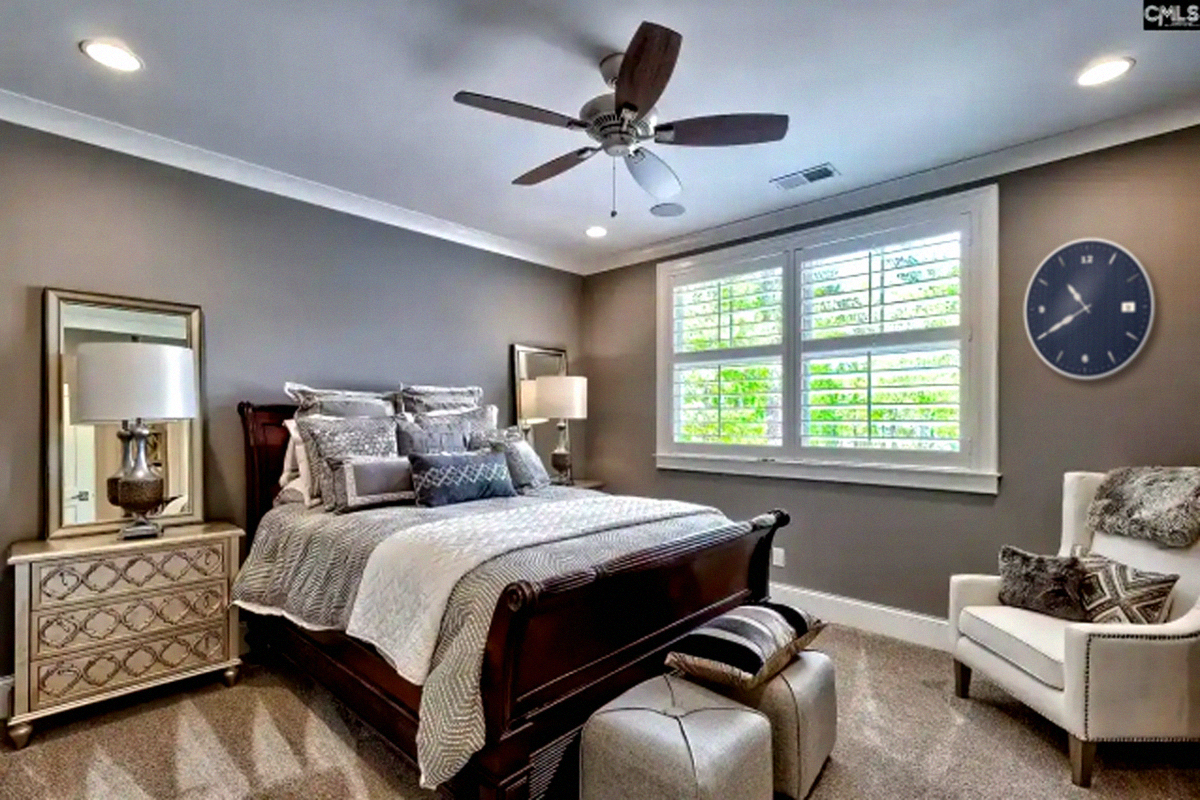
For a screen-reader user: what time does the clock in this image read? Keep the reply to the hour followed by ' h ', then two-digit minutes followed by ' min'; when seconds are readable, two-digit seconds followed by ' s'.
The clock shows 10 h 40 min
